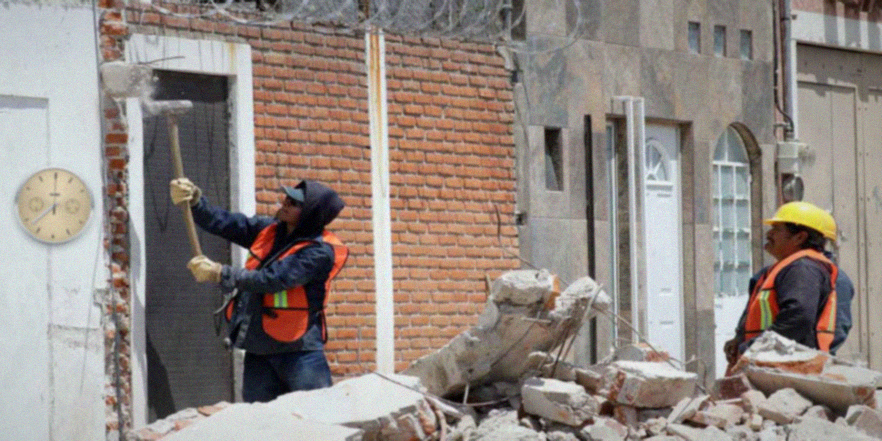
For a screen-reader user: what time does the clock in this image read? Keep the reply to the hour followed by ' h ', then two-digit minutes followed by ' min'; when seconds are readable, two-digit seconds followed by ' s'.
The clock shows 7 h 38 min
